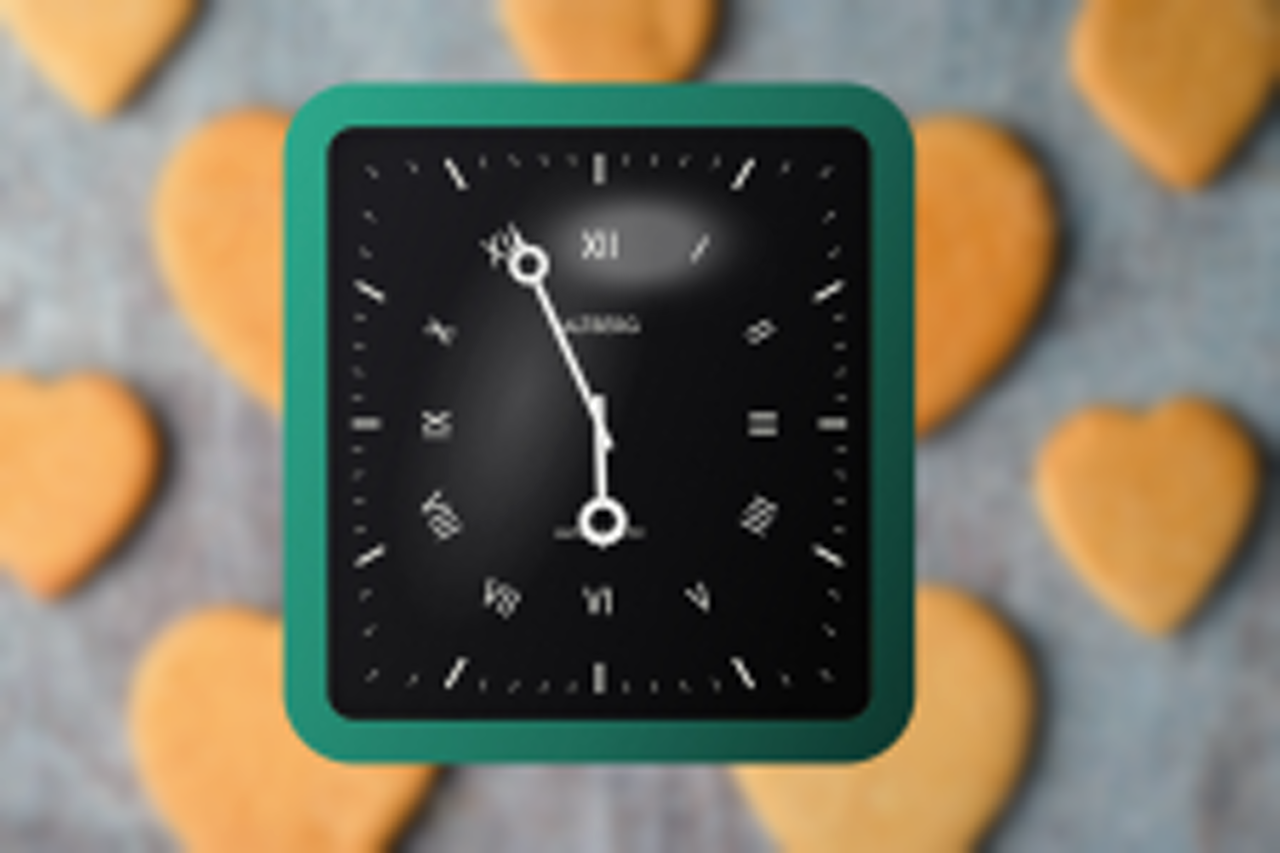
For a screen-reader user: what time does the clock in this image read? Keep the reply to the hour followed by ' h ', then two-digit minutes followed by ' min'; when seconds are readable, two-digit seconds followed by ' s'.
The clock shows 5 h 56 min
